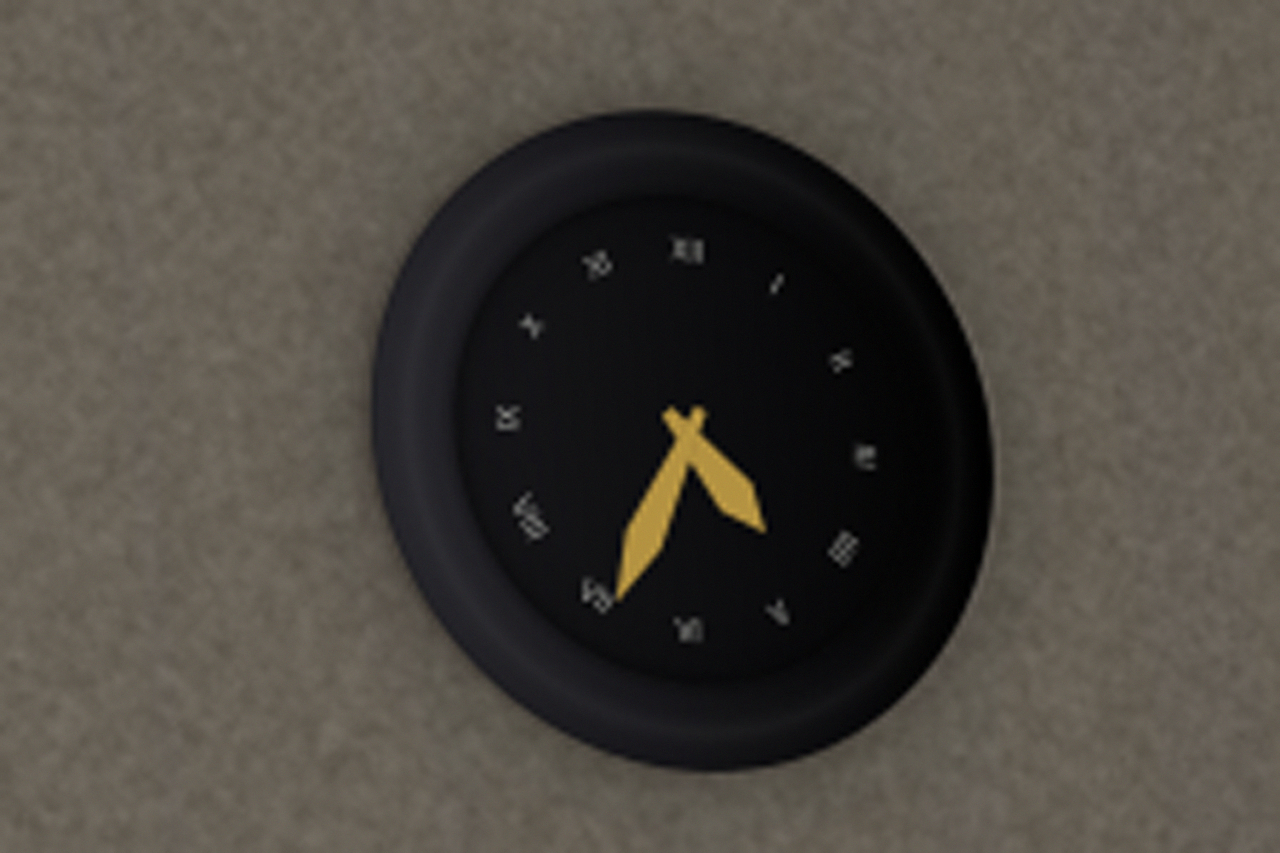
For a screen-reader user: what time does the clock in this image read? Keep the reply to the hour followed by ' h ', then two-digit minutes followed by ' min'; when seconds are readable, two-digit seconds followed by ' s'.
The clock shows 4 h 34 min
